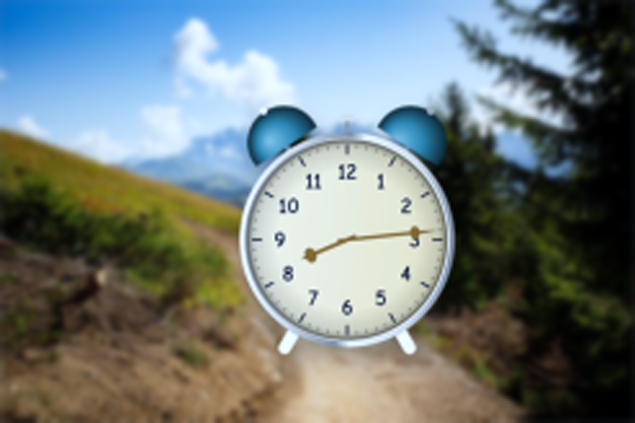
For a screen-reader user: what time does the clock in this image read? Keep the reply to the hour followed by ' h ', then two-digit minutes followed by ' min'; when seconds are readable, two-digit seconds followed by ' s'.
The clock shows 8 h 14 min
